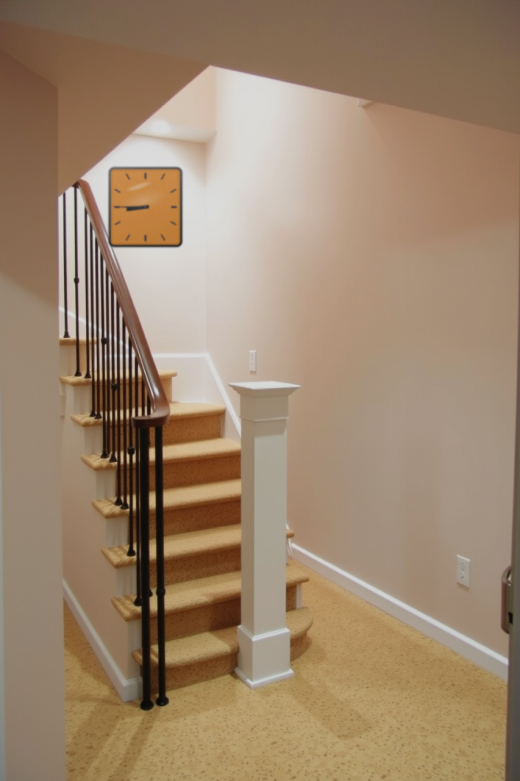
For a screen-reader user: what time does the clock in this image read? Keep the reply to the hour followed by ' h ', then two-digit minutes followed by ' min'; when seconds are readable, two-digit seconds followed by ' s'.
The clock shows 8 h 45 min
